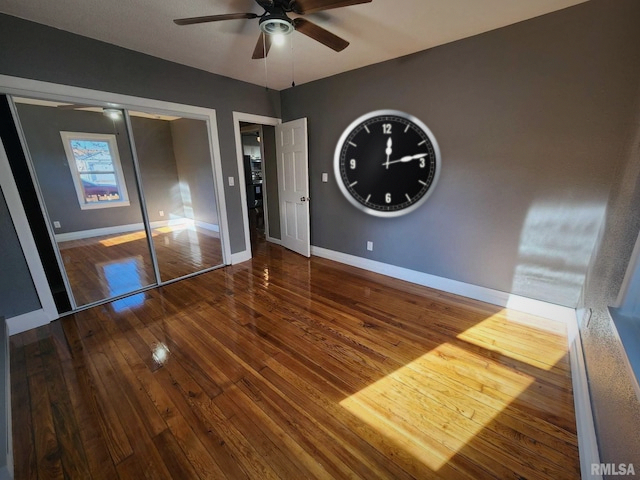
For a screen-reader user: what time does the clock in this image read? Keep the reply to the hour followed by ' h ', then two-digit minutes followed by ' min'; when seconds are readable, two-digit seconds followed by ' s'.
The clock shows 12 h 13 min
